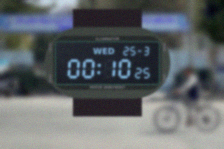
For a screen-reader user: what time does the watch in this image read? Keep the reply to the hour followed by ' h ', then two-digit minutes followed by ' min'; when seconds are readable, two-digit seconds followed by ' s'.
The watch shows 0 h 10 min 25 s
